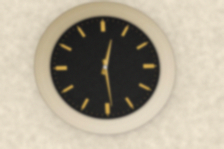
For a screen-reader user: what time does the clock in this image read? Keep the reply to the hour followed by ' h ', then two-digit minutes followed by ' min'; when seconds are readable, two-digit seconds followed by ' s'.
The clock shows 12 h 29 min
